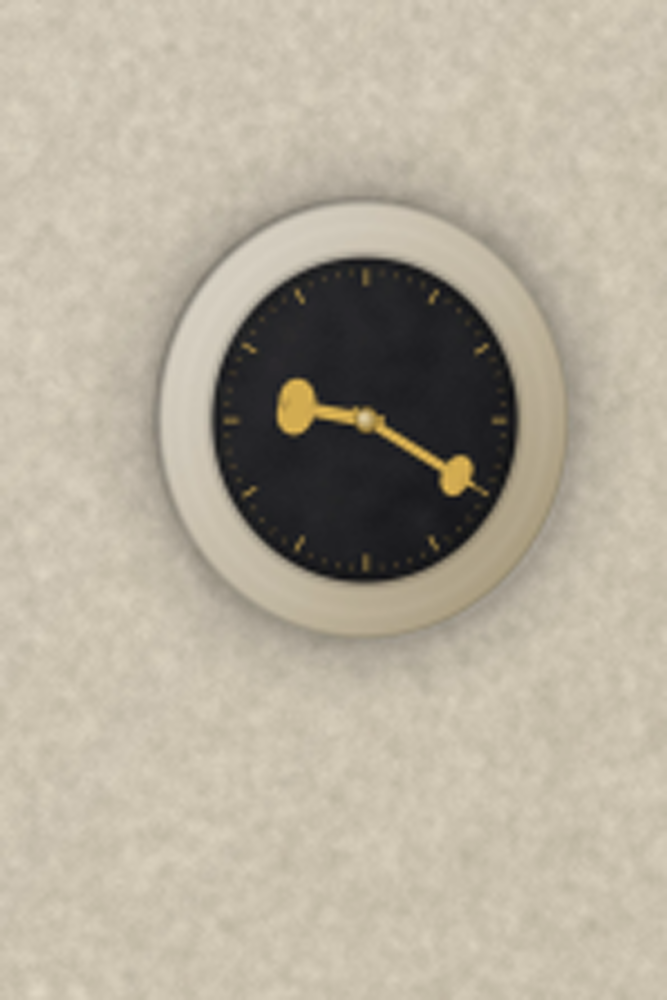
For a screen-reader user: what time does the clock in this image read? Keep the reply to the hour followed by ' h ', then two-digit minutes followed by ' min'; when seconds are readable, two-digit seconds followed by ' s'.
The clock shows 9 h 20 min
